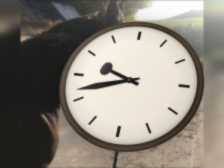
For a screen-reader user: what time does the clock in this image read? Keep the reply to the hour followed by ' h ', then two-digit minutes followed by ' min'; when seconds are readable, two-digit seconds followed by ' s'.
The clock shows 9 h 42 min
